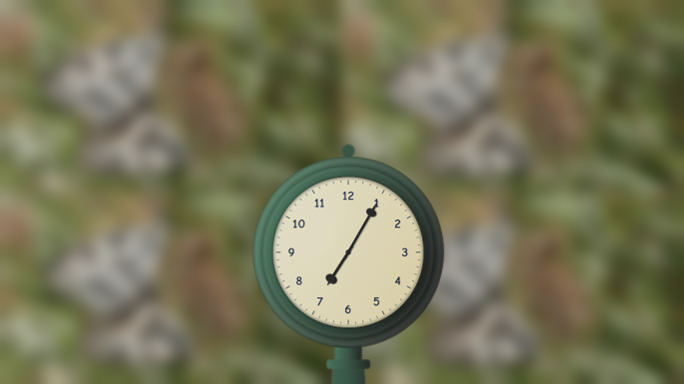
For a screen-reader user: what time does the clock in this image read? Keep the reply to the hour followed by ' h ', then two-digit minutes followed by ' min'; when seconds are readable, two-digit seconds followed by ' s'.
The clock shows 7 h 05 min
